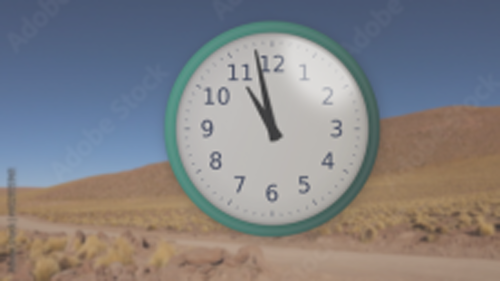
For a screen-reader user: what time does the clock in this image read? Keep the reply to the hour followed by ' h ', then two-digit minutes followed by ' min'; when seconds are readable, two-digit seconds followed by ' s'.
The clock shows 10 h 58 min
